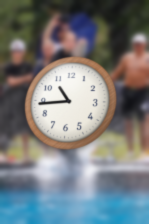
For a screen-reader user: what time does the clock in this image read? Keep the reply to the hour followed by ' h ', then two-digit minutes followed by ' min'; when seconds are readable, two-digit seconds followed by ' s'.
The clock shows 10 h 44 min
